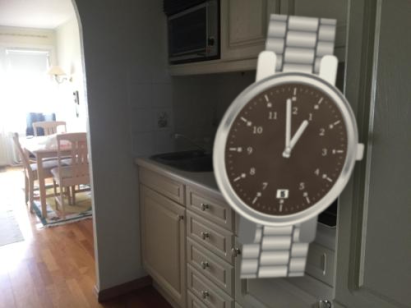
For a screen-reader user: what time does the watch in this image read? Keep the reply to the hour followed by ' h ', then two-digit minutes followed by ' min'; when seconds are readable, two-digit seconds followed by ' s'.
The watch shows 12 h 59 min
